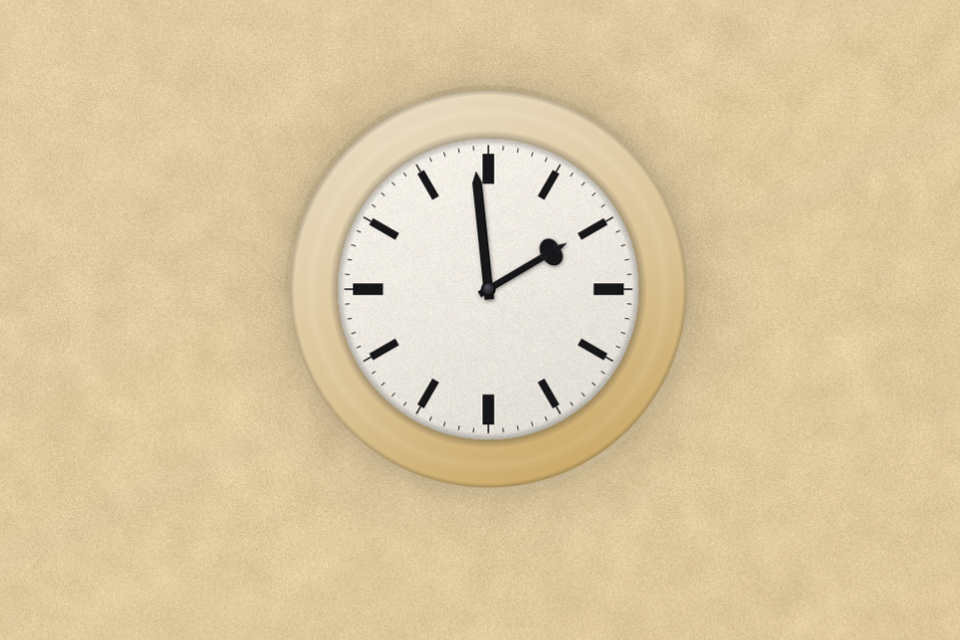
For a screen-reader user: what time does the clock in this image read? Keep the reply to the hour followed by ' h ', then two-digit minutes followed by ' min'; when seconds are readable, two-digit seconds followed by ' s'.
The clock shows 1 h 59 min
